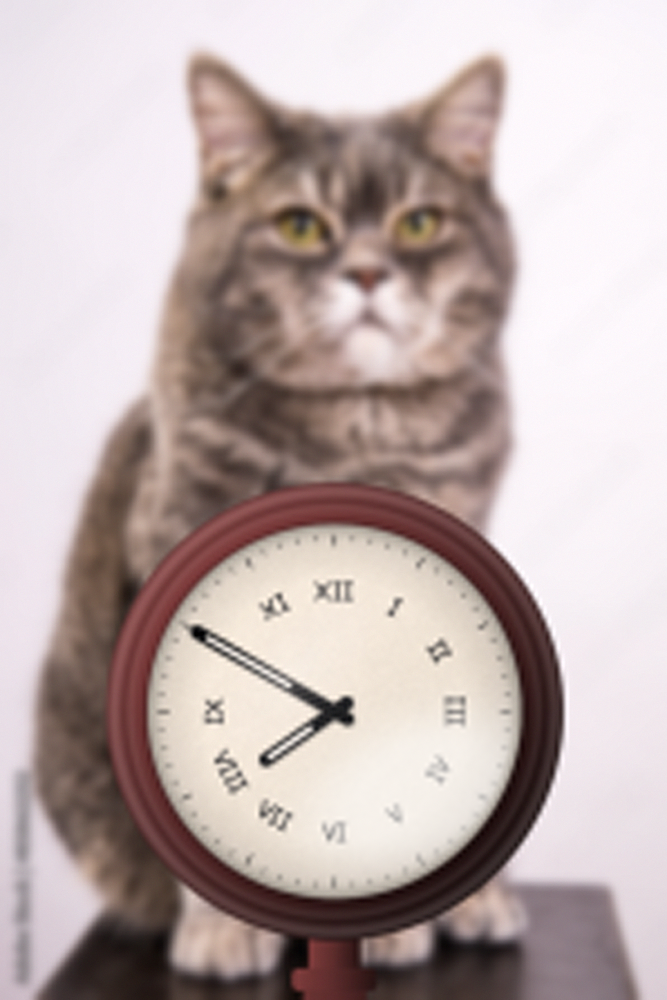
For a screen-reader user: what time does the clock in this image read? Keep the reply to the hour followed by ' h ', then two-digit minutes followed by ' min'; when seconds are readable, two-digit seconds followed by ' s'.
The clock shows 7 h 50 min
